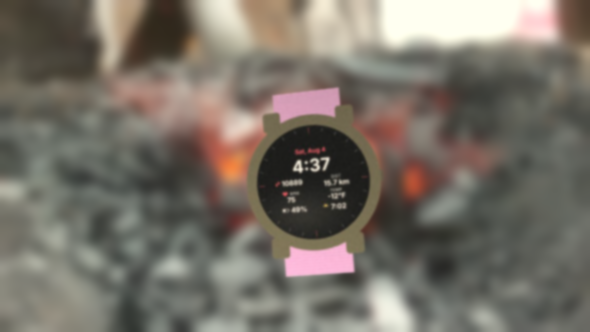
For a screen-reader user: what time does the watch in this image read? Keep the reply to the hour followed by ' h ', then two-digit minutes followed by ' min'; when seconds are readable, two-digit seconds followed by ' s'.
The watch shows 4 h 37 min
